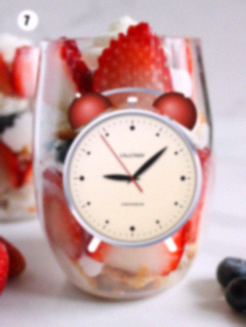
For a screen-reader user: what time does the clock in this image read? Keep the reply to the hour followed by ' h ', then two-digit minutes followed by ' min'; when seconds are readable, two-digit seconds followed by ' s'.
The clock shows 9 h 07 min 54 s
